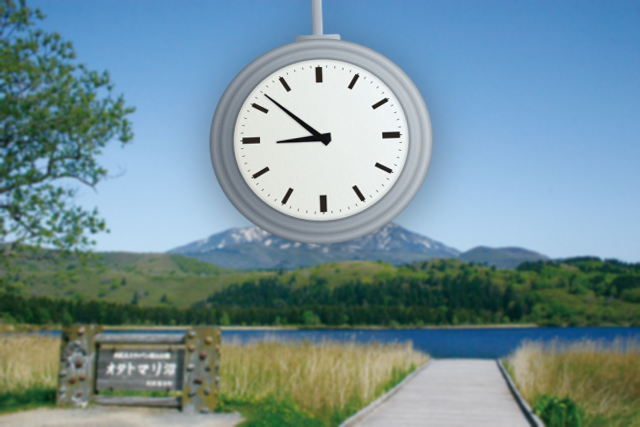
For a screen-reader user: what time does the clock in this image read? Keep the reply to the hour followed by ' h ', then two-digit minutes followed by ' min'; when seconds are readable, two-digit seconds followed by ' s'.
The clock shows 8 h 52 min
